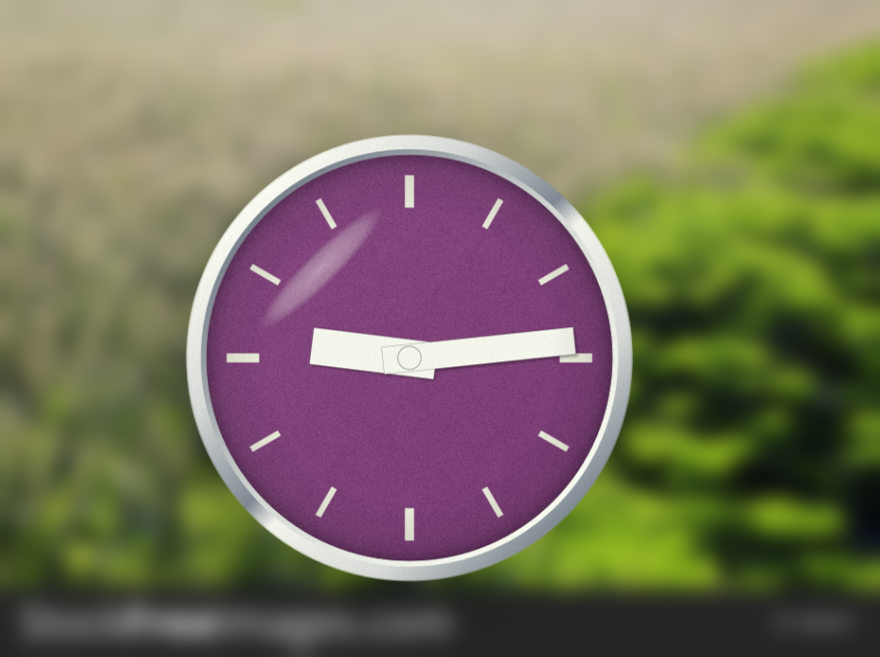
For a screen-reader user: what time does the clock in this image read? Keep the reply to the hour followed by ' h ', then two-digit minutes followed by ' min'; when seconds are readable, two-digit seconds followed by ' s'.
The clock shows 9 h 14 min
